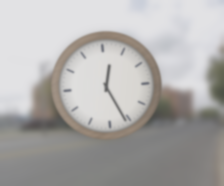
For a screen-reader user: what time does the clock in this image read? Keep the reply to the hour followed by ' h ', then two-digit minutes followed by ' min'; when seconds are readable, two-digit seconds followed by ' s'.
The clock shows 12 h 26 min
